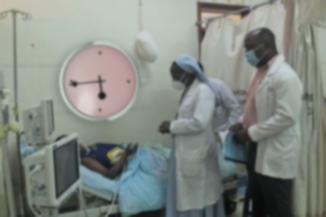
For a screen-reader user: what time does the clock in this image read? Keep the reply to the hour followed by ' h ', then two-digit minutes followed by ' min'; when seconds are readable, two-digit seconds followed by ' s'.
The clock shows 5 h 44 min
